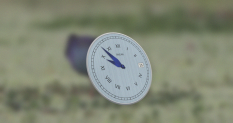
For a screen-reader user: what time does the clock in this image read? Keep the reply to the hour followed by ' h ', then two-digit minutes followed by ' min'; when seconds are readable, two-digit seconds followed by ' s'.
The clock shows 9 h 53 min
